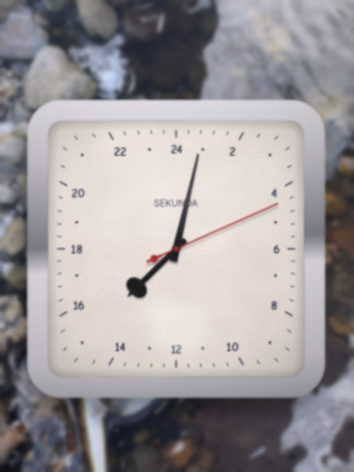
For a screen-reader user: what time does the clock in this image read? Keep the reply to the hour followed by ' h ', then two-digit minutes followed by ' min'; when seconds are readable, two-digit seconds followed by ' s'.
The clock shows 15 h 02 min 11 s
